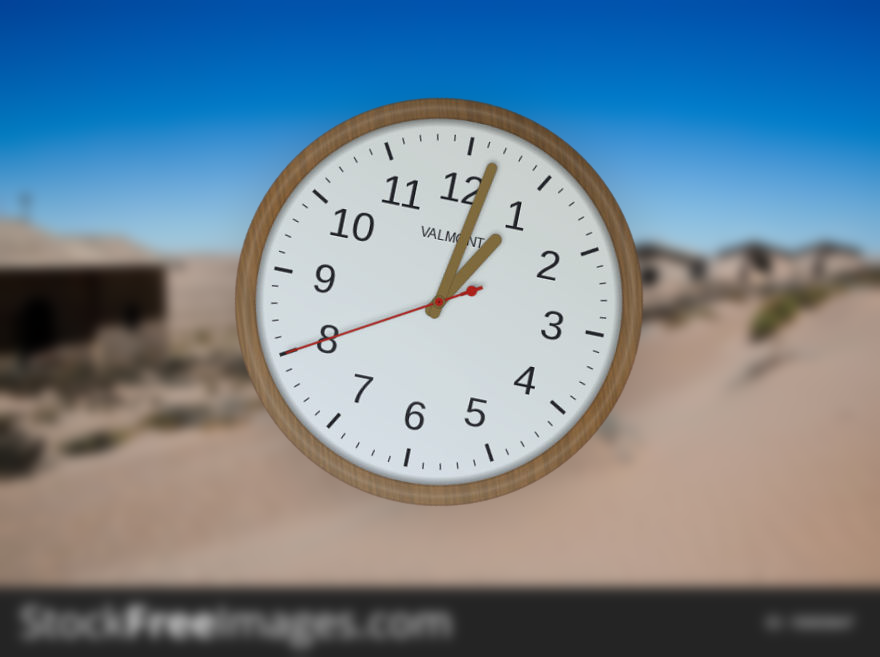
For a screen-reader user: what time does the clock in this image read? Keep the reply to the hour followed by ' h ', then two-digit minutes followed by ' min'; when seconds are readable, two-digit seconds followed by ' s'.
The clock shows 1 h 01 min 40 s
